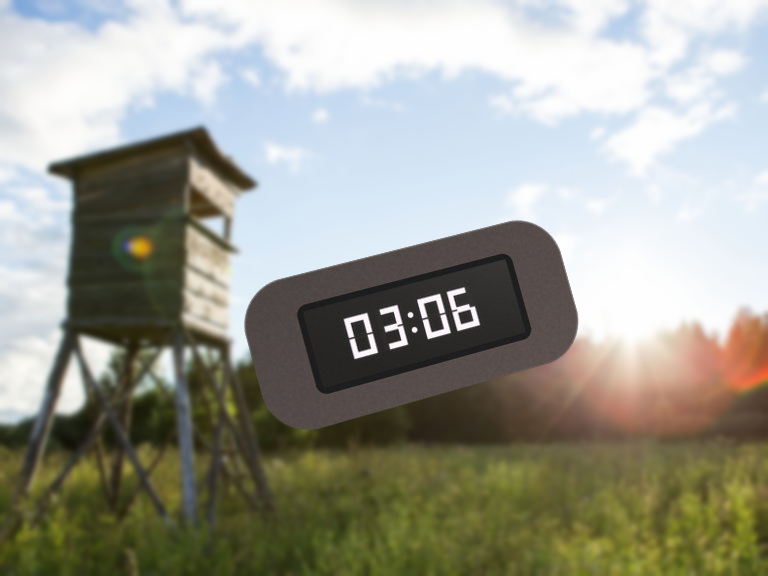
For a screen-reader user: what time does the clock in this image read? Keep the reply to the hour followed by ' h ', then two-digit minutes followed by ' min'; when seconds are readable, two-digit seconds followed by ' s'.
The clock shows 3 h 06 min
